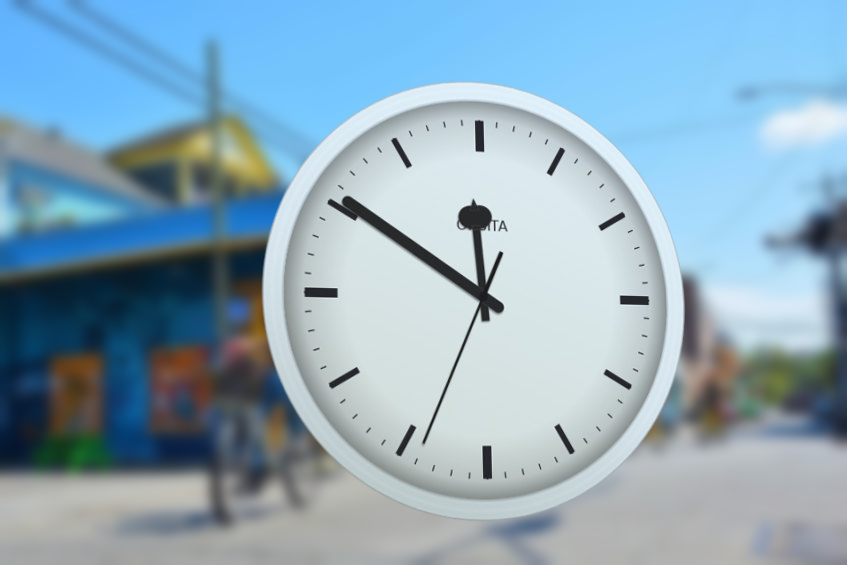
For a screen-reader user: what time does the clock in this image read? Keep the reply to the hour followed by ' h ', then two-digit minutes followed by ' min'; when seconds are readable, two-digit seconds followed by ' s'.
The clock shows 11 h 50 min 34 s
